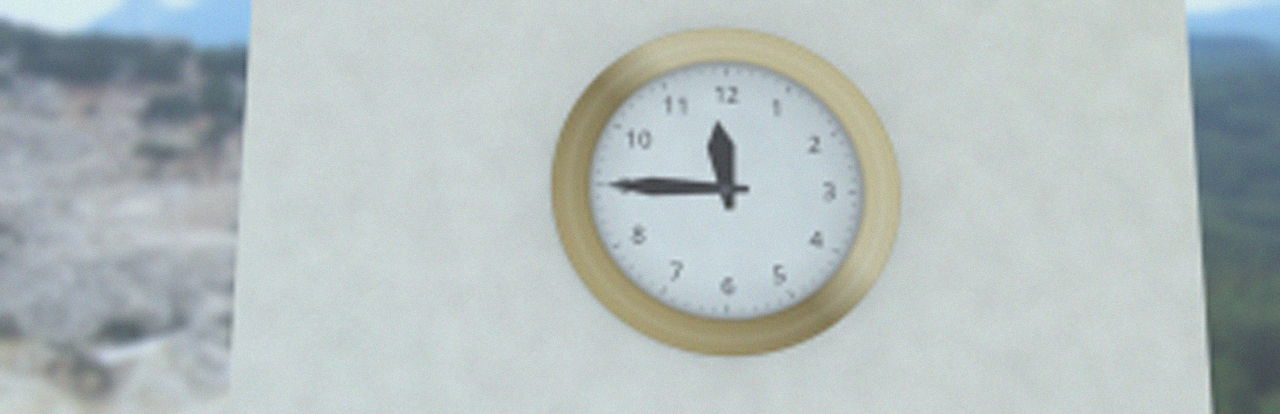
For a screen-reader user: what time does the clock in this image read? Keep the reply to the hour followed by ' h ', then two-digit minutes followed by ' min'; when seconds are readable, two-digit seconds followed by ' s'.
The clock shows 11 h 45 min
